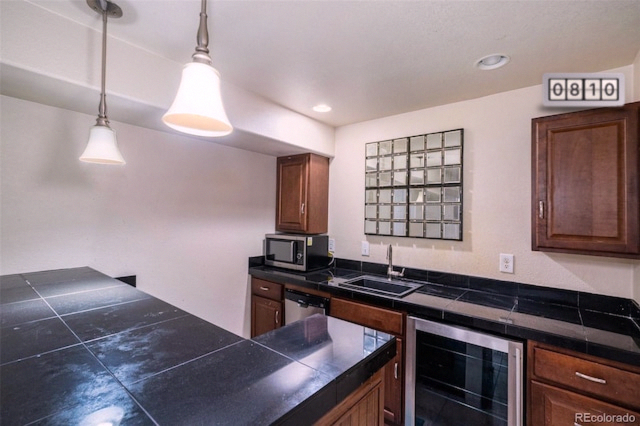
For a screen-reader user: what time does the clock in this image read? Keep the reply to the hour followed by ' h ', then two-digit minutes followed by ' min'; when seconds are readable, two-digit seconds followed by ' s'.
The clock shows 8 h 10 min
